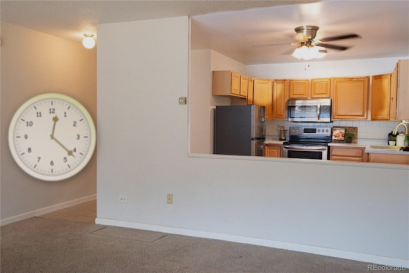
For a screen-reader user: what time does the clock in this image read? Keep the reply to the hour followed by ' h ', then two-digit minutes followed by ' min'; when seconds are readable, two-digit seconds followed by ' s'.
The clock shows 12 h 22 min
